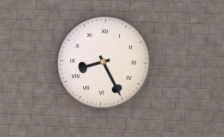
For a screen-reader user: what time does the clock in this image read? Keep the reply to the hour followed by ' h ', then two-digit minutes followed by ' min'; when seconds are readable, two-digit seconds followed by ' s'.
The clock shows 8 h 25 min
